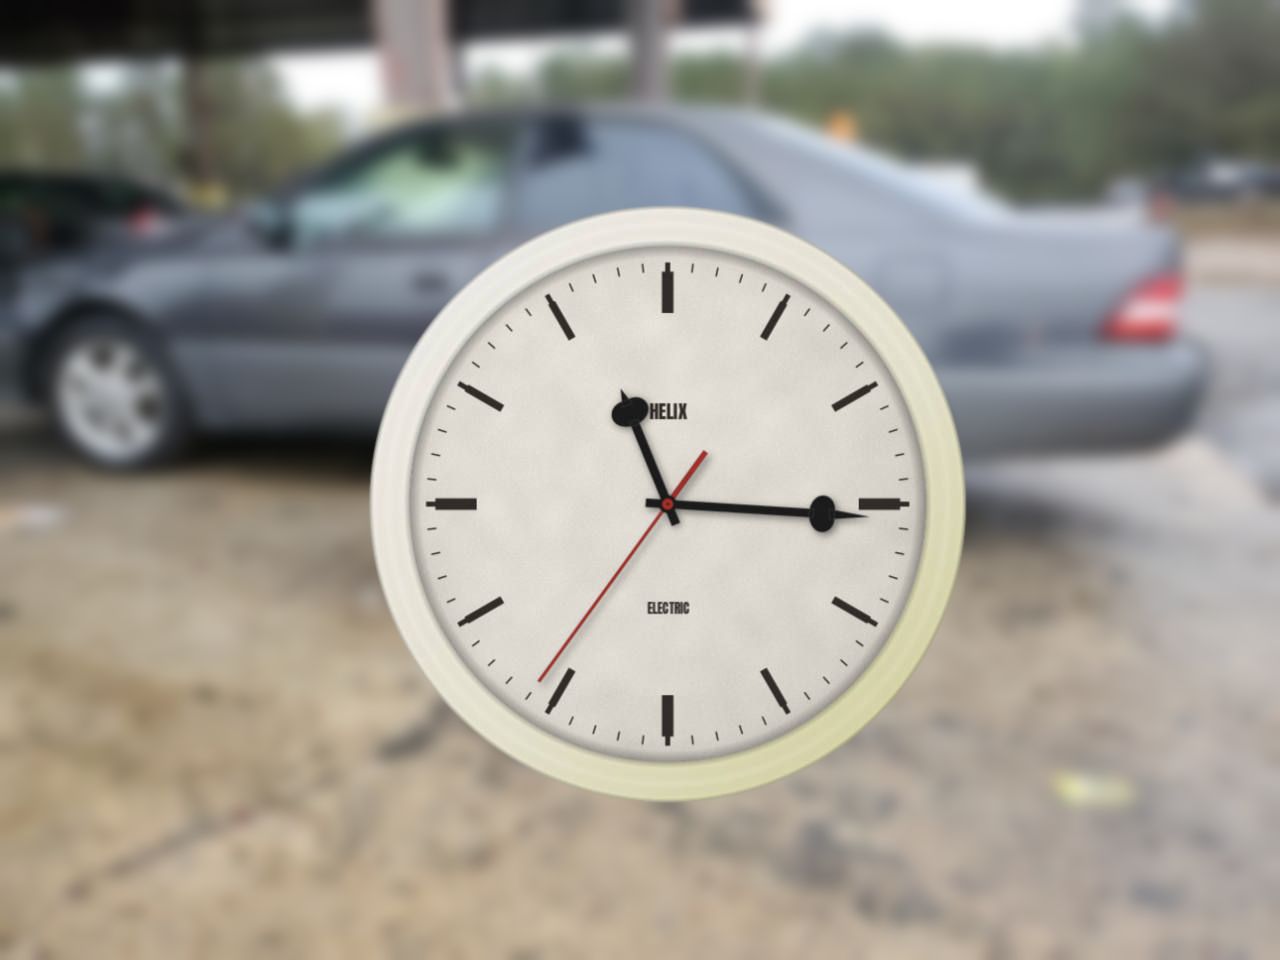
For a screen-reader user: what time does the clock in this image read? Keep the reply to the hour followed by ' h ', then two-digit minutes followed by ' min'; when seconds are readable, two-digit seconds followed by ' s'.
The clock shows 11 h 15 min 36 s
